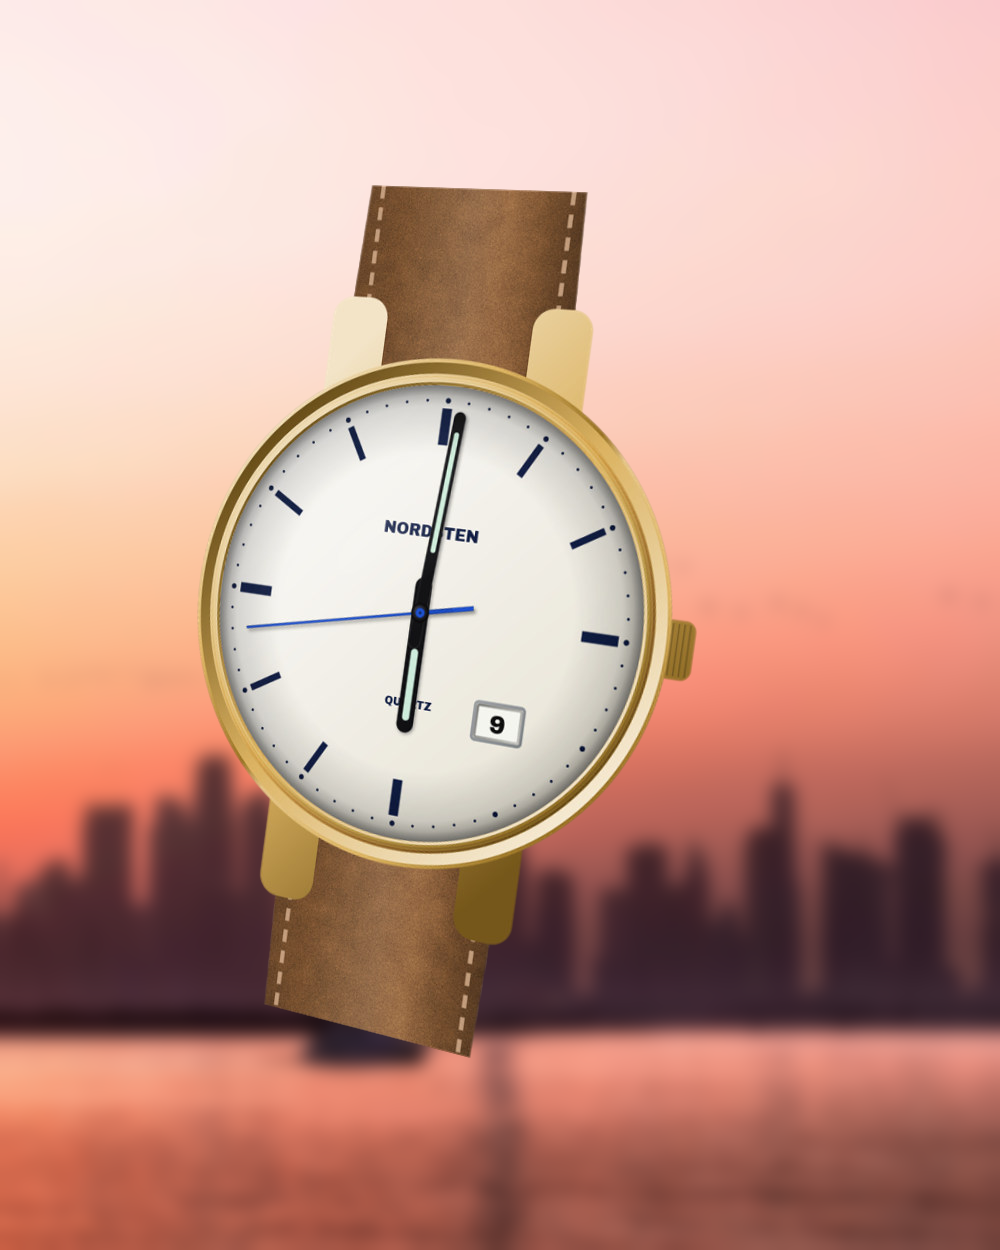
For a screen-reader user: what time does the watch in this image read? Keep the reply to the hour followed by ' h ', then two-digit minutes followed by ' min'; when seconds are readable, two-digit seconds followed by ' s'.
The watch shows 6 h 00 min 43 s
